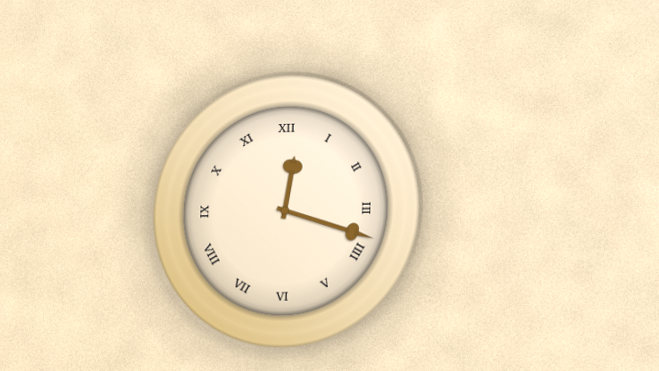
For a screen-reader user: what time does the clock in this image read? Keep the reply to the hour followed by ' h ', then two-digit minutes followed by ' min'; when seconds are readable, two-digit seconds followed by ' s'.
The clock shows 12 h 18 min
